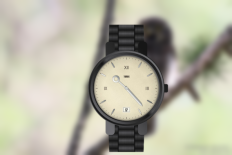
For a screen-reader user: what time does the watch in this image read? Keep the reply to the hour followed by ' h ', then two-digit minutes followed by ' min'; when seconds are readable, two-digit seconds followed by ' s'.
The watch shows 10 h 23 min
